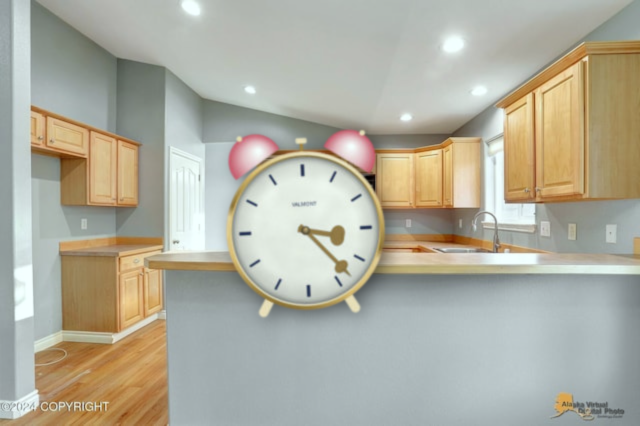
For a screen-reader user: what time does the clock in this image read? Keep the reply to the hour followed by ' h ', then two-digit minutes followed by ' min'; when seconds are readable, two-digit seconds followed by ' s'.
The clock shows 3 h 23 min
